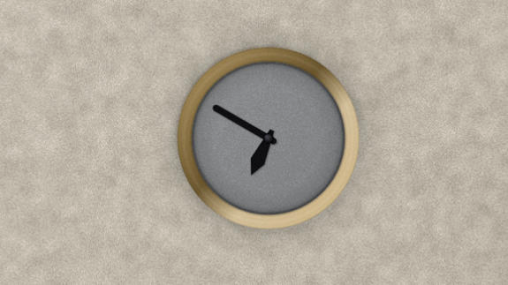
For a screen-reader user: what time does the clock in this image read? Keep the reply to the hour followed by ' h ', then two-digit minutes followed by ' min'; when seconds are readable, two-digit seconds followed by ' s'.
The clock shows 6 h 50 min
